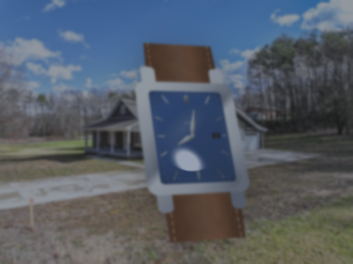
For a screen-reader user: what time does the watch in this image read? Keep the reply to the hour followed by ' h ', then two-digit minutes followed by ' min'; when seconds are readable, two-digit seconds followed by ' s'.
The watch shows 8 h 02 min
